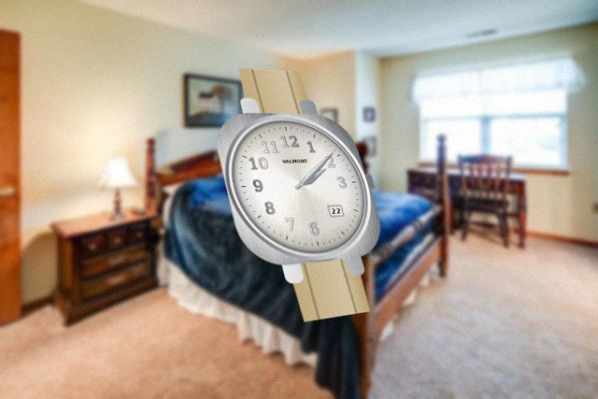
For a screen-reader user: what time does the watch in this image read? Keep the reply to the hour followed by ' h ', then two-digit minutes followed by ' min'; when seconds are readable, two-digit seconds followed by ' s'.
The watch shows 2 h 09 min
